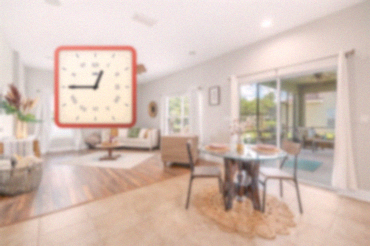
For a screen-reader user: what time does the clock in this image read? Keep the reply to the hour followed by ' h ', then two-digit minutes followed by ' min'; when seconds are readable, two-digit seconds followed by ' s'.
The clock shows 12 h 45 min
